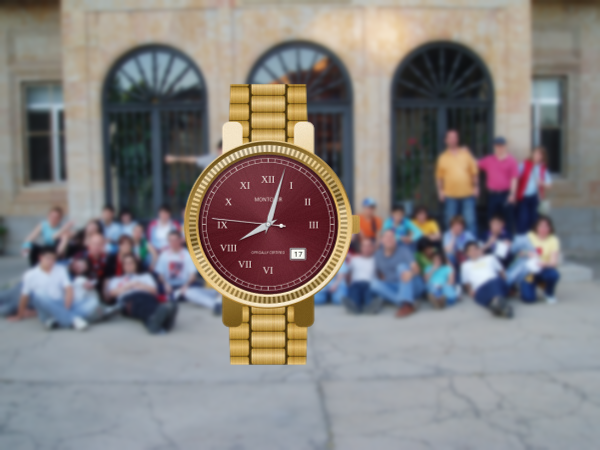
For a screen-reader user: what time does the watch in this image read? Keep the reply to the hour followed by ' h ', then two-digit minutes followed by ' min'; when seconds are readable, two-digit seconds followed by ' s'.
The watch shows 8 h 02 min 46 s
